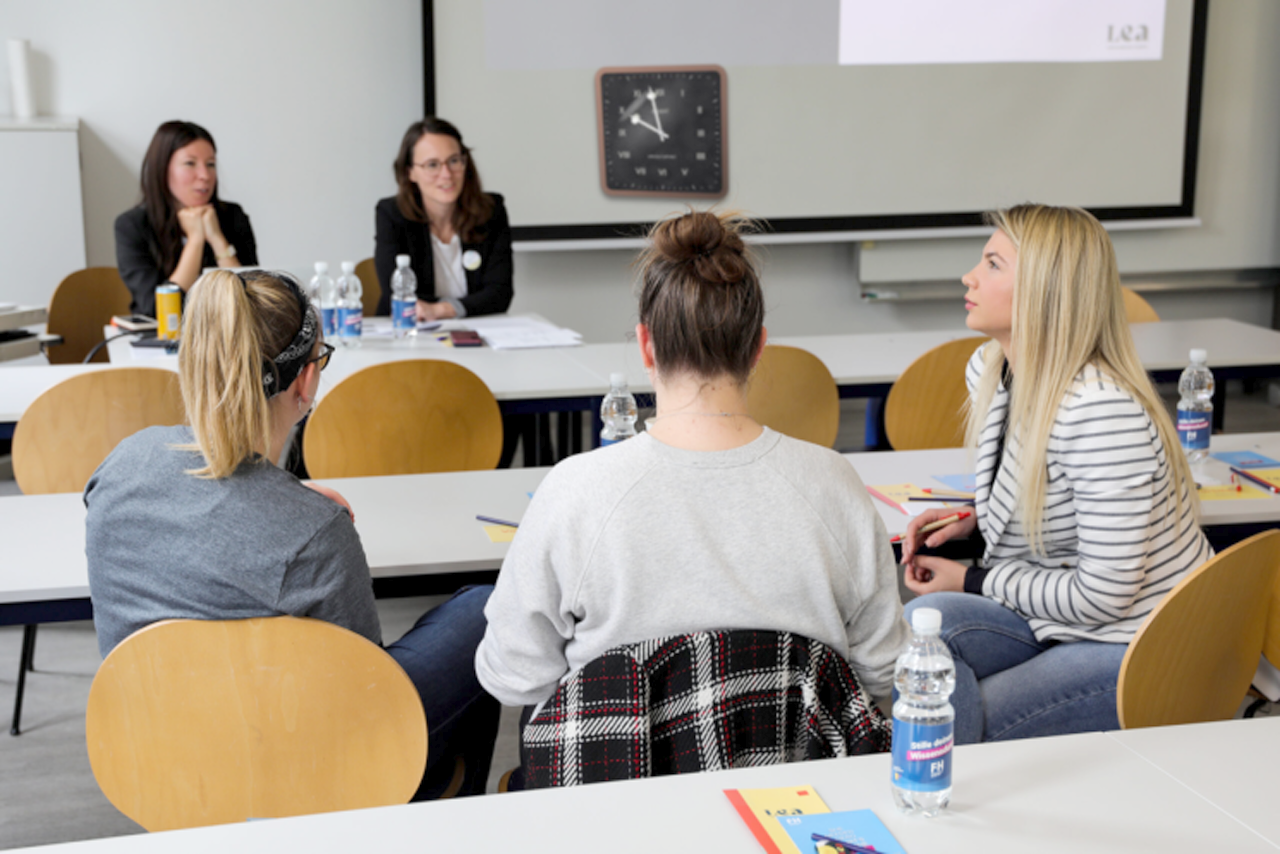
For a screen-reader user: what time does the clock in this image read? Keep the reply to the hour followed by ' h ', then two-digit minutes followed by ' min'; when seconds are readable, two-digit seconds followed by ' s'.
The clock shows 9 h 58 min
